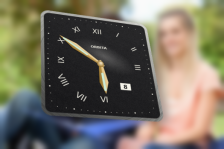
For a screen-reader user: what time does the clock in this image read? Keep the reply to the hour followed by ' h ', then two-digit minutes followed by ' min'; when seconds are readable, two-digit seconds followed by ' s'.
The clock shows 5 h 51 min
